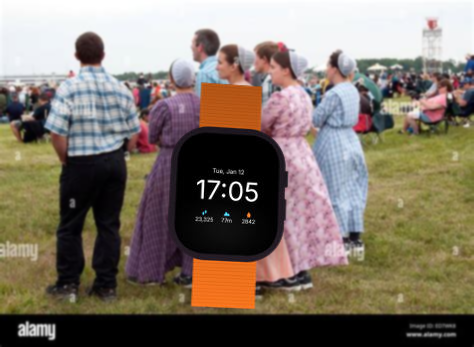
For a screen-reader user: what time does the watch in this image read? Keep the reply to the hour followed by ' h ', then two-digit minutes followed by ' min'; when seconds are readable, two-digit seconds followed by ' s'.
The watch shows 17 h 05 min
